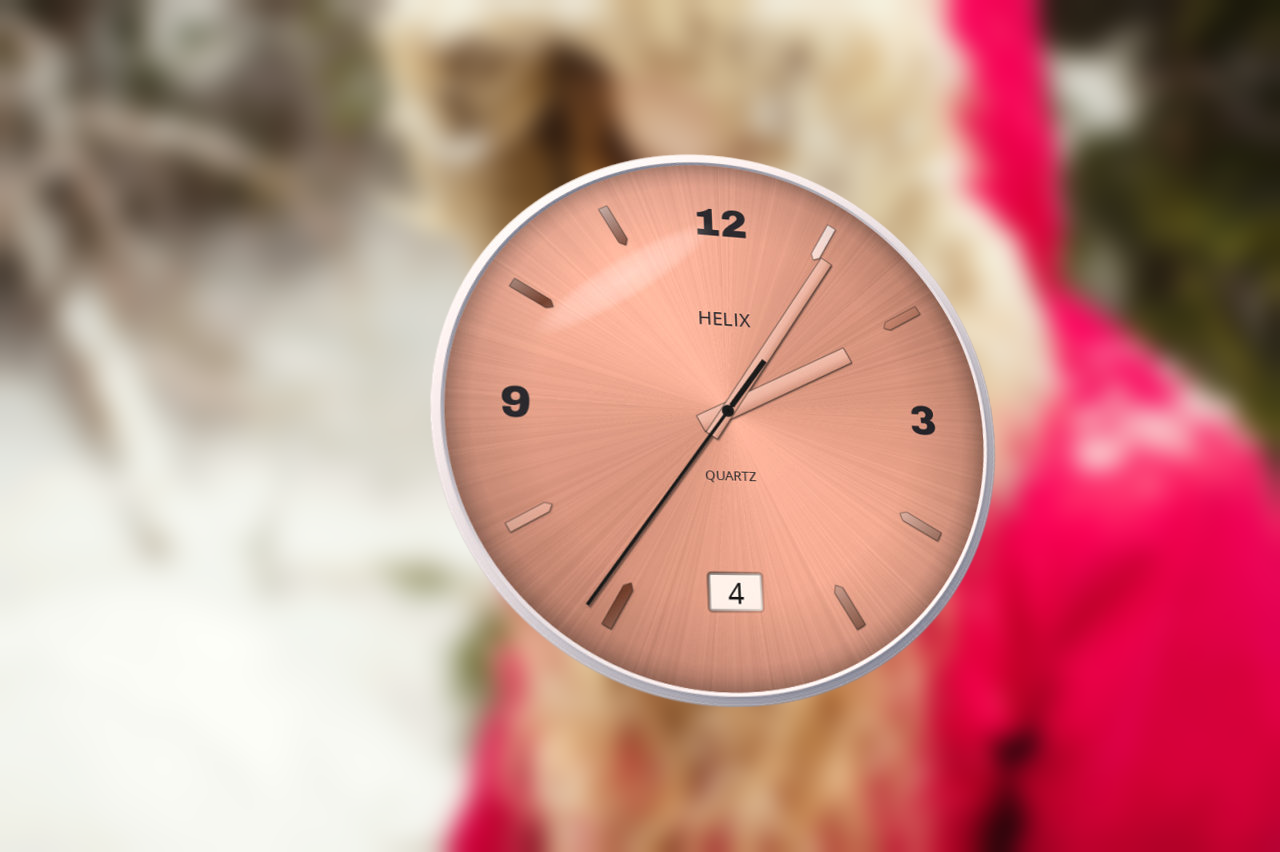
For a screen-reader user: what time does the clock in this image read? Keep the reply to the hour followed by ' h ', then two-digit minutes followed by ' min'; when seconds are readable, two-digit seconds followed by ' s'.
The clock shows 2 h 05 min 36 s
